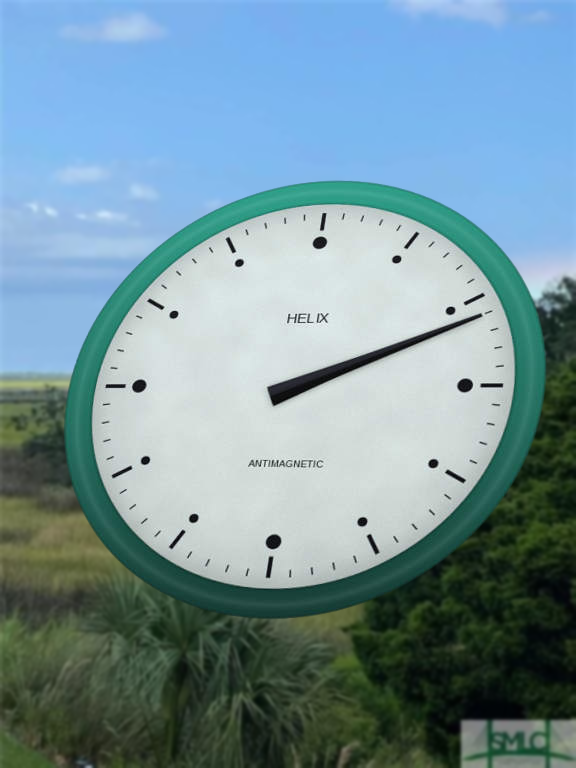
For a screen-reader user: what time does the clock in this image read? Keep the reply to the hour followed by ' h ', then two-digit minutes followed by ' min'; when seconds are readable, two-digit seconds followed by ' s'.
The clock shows 2 h 11 min
